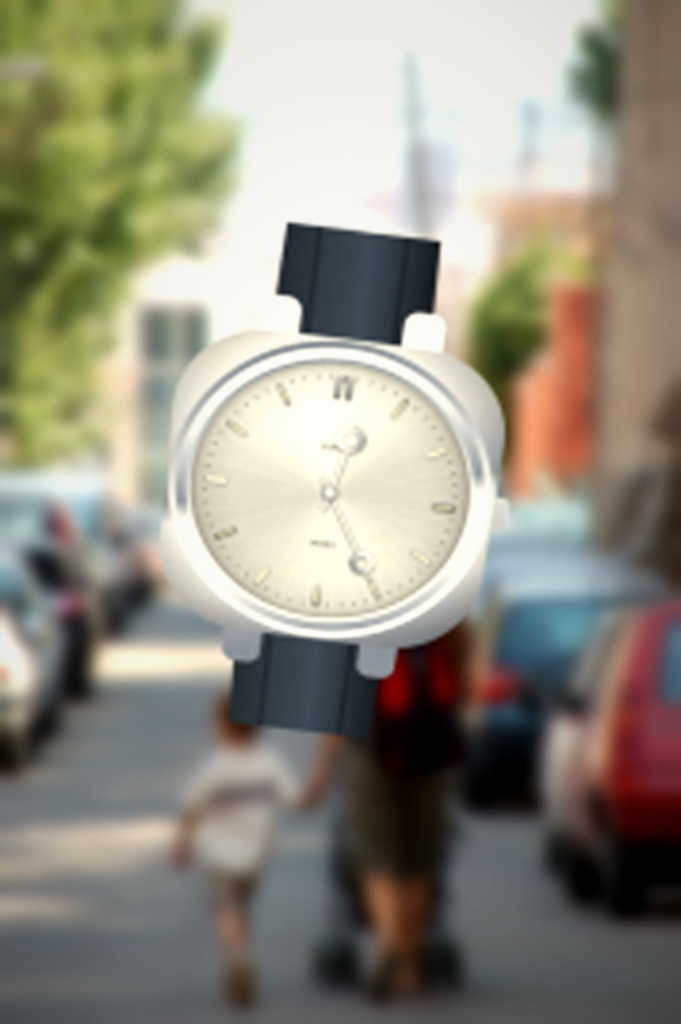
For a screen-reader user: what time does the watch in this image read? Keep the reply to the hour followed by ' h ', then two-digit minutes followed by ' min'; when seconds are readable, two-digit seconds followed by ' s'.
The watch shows 12 h 25 min
